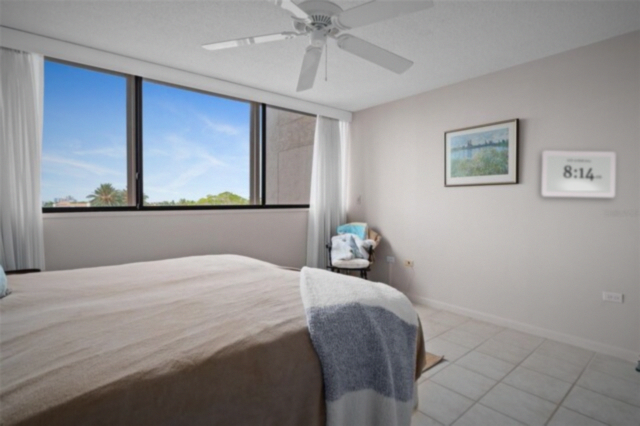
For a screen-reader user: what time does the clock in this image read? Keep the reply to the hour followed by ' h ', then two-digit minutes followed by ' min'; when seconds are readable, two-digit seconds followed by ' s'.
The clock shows 8 h 14 min
